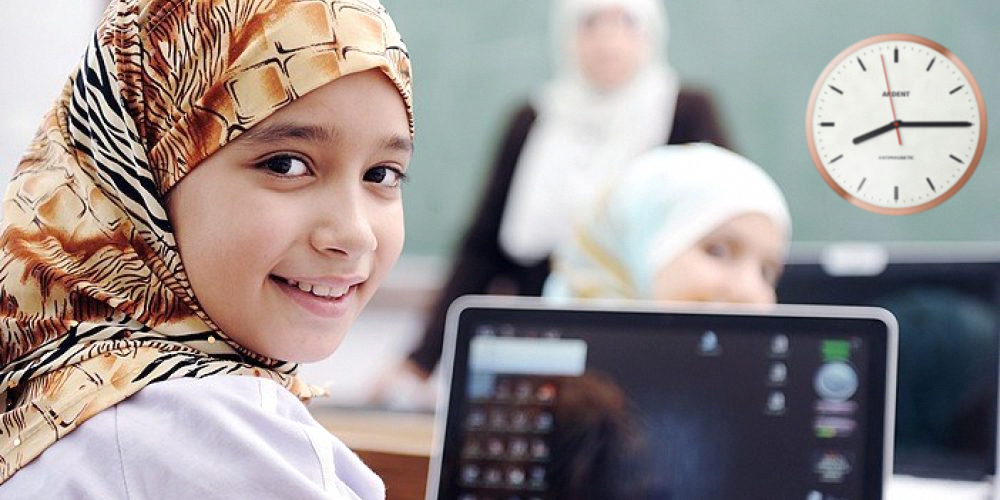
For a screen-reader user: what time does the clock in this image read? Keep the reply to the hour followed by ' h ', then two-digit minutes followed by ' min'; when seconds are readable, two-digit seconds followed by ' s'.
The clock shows 8 h 14 min 58 s
